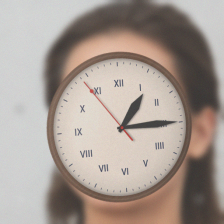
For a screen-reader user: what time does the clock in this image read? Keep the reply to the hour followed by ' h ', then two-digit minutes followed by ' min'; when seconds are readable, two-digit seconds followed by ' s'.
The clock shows 1 h 14 min 54 s
